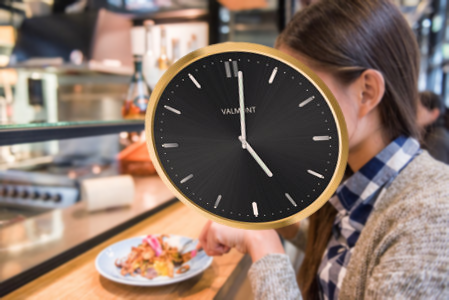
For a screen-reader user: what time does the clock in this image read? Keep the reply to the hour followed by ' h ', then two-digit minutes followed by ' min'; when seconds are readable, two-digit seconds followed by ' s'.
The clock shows 5 h 01 min
